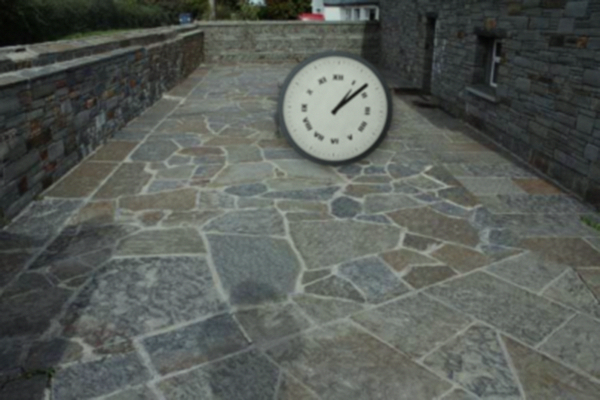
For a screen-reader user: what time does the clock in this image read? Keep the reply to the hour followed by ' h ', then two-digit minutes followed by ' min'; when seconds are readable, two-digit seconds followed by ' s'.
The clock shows 1 h 08 min
